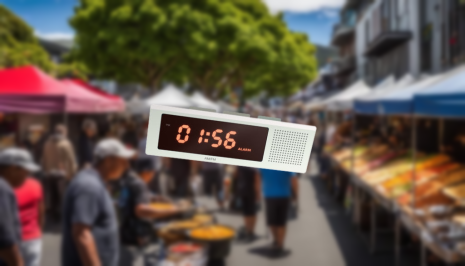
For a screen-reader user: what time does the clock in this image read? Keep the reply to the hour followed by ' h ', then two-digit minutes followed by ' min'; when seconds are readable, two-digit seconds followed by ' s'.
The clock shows 1 h 56 min
